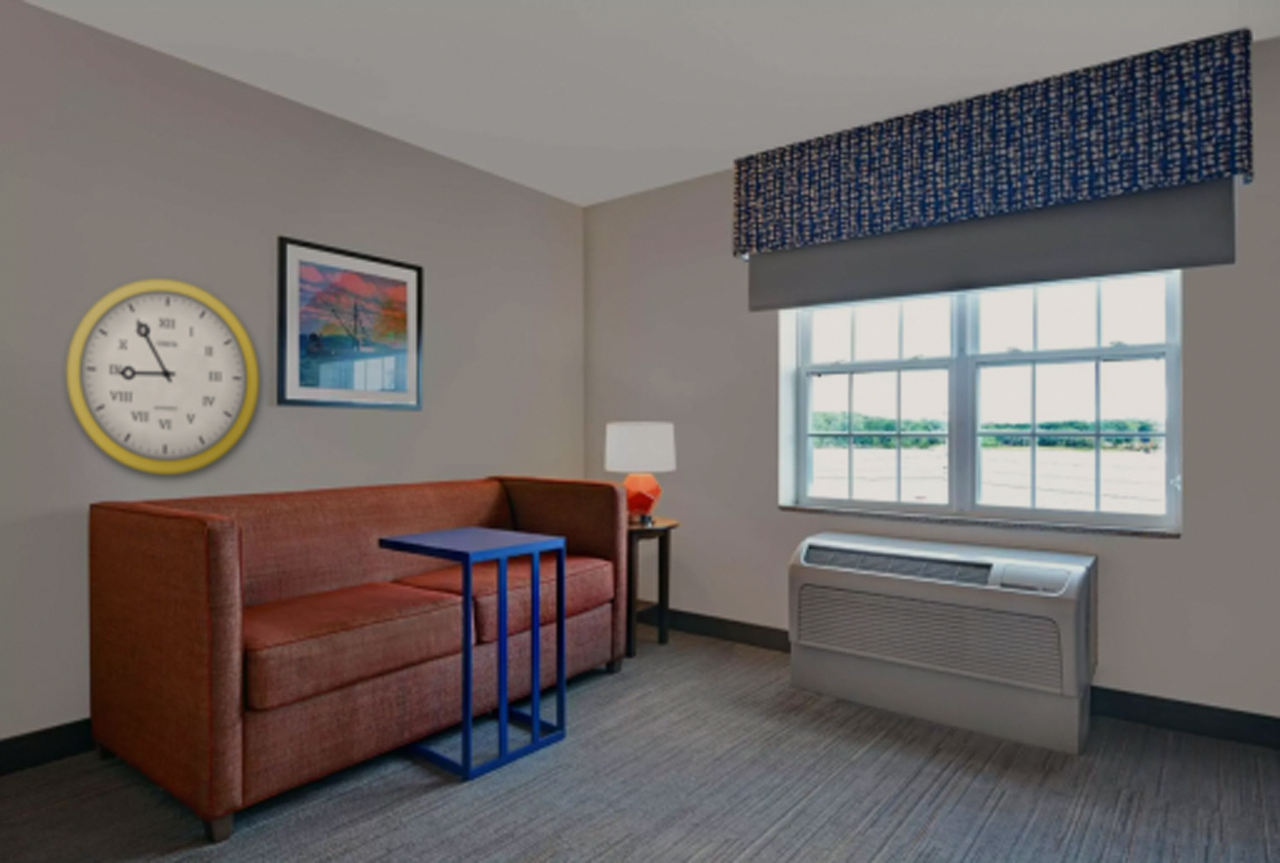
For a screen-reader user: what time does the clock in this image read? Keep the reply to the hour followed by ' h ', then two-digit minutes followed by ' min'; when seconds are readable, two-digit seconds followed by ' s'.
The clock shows 8 h 55 min
